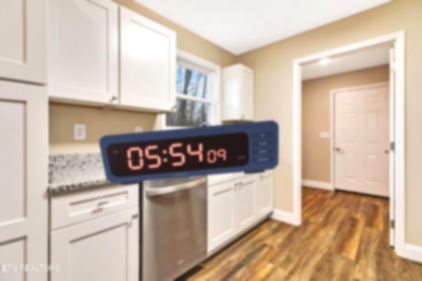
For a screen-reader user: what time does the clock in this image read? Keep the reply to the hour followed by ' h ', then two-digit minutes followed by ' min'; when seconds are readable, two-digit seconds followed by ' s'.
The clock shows 5 h 54 min 09 s
